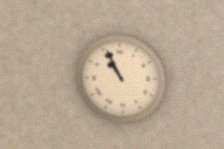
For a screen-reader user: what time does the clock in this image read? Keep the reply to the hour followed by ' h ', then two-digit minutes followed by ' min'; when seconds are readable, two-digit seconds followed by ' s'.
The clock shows 10 h 56 min
